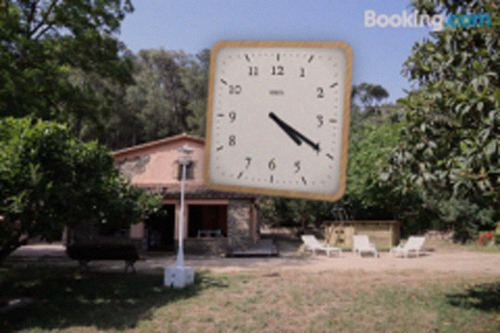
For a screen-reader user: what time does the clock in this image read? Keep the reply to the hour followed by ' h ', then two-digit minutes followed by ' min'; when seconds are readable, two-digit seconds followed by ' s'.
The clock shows 4 h 20 min
